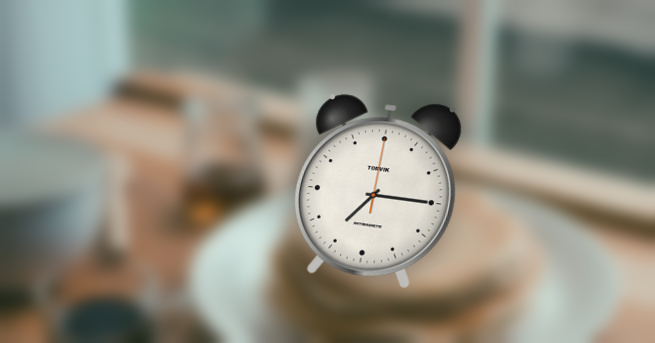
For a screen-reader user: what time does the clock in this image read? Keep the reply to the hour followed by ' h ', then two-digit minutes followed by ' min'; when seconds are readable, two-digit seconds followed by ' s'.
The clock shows 7 h 15 min 00 s
